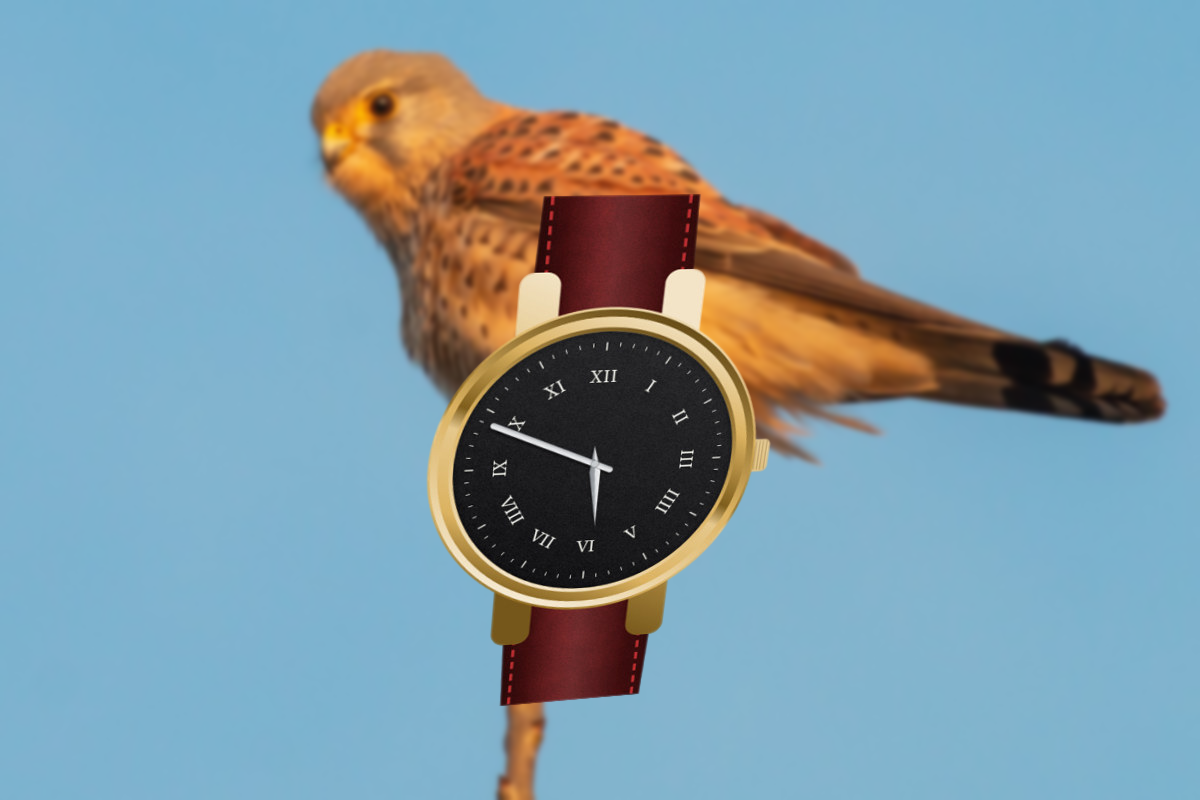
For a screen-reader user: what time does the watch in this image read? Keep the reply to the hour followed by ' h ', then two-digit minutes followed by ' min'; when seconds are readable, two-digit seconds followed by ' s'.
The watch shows 5 h 49 min
